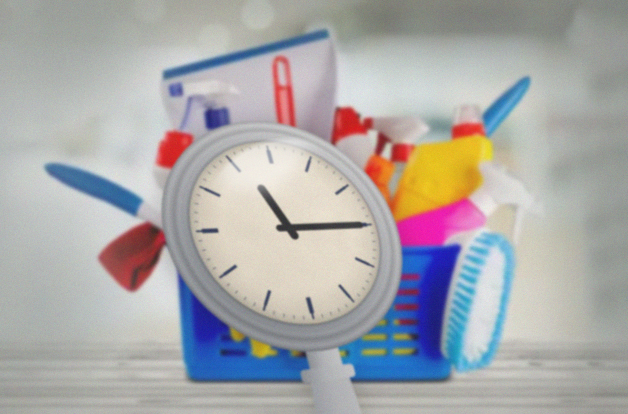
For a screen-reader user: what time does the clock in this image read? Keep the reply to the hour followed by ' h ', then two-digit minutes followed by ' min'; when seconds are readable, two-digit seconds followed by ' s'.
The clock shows 11 h 15 min
